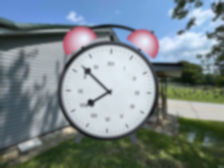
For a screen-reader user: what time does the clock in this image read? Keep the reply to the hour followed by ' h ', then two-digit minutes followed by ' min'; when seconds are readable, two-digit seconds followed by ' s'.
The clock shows 7 h 52 min
